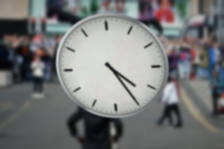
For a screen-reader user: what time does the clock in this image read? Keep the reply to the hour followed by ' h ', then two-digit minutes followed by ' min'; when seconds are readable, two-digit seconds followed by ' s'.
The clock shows 4 h 25 min
